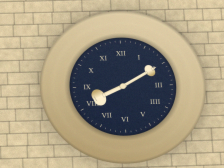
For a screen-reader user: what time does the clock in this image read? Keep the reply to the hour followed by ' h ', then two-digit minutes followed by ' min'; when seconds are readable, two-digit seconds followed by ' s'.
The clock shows 8 h 10 min
